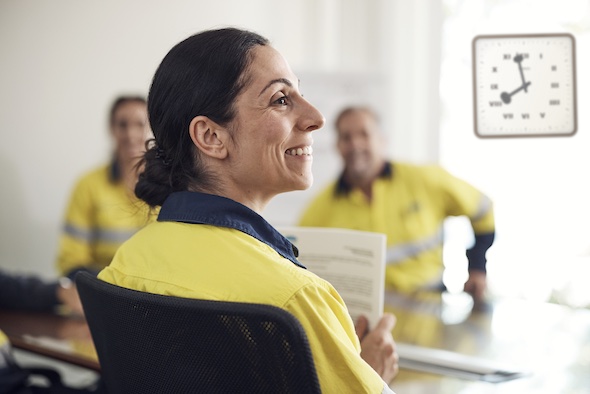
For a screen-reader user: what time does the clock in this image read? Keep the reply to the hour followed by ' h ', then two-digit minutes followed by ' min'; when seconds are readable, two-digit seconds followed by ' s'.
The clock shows 7 h 58 min
